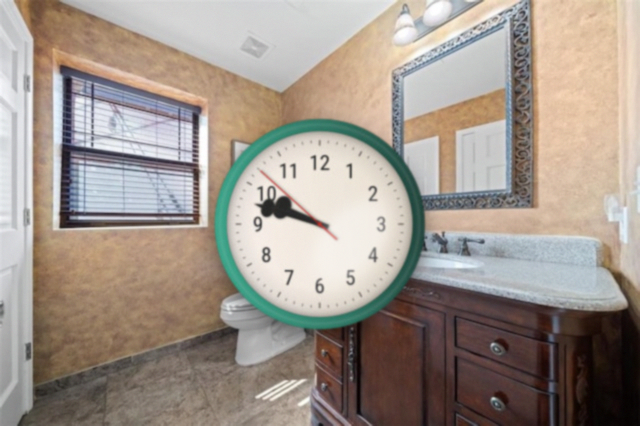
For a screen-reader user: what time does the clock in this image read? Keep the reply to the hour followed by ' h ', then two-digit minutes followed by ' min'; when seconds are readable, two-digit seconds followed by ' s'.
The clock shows 9 h 47 min 52 s
